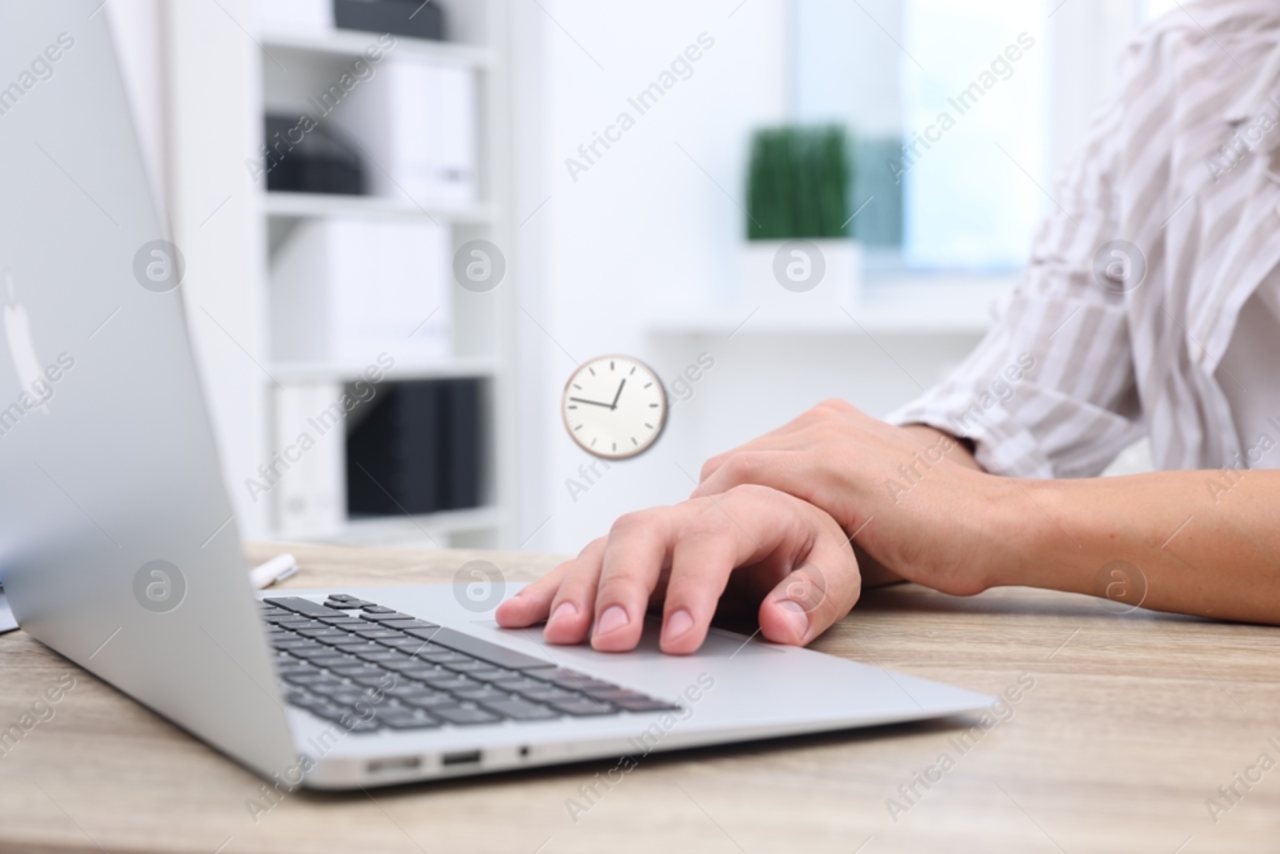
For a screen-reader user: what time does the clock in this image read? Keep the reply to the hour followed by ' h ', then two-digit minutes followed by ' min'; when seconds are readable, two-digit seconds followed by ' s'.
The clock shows 12 h 47 min
